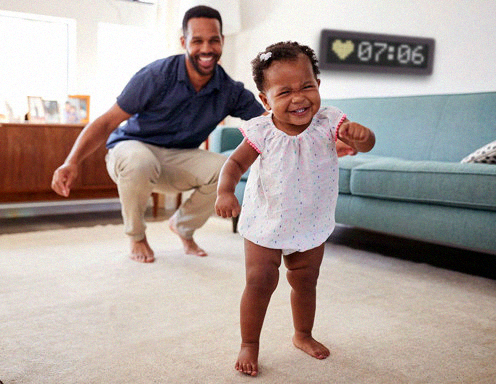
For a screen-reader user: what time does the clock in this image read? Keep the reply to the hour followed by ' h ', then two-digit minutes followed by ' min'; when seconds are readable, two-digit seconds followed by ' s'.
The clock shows 7 h 06 min
